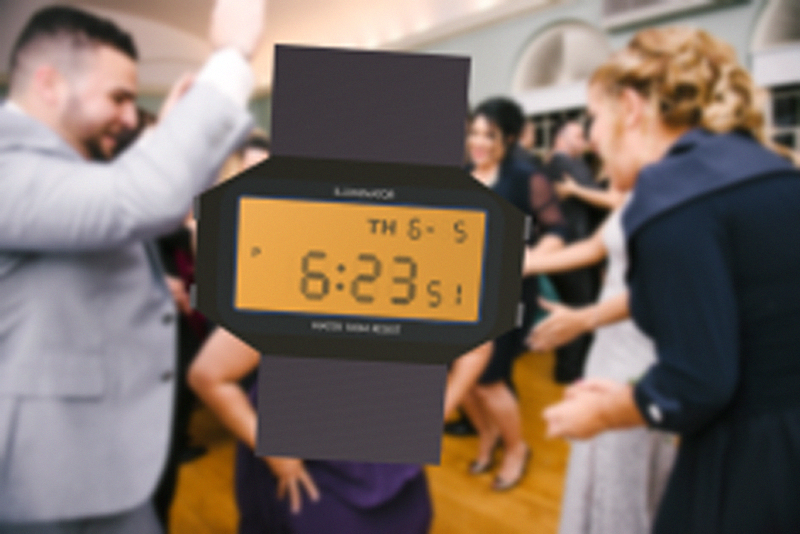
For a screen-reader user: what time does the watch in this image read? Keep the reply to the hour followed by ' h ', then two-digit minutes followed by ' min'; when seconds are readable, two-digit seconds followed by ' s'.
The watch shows 6 h 23 min 51 s
